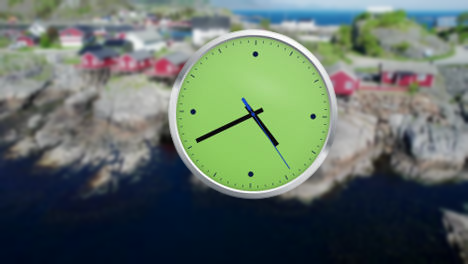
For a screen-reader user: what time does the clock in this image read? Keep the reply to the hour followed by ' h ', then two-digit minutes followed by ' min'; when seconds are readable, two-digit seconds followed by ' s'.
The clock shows 4 h 40 min 24 s
